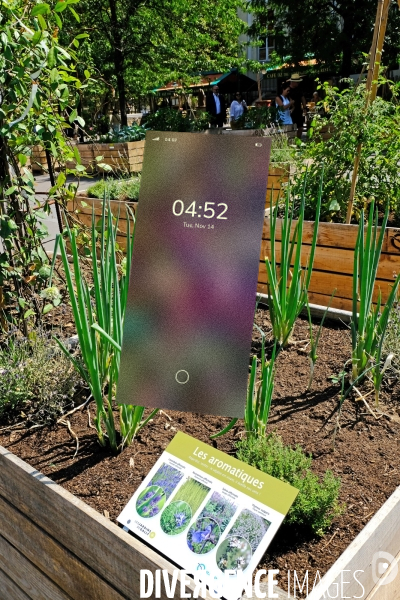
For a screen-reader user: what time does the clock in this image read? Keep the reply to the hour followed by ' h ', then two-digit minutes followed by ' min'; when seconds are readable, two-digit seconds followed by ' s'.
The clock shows 4 h 52 min
